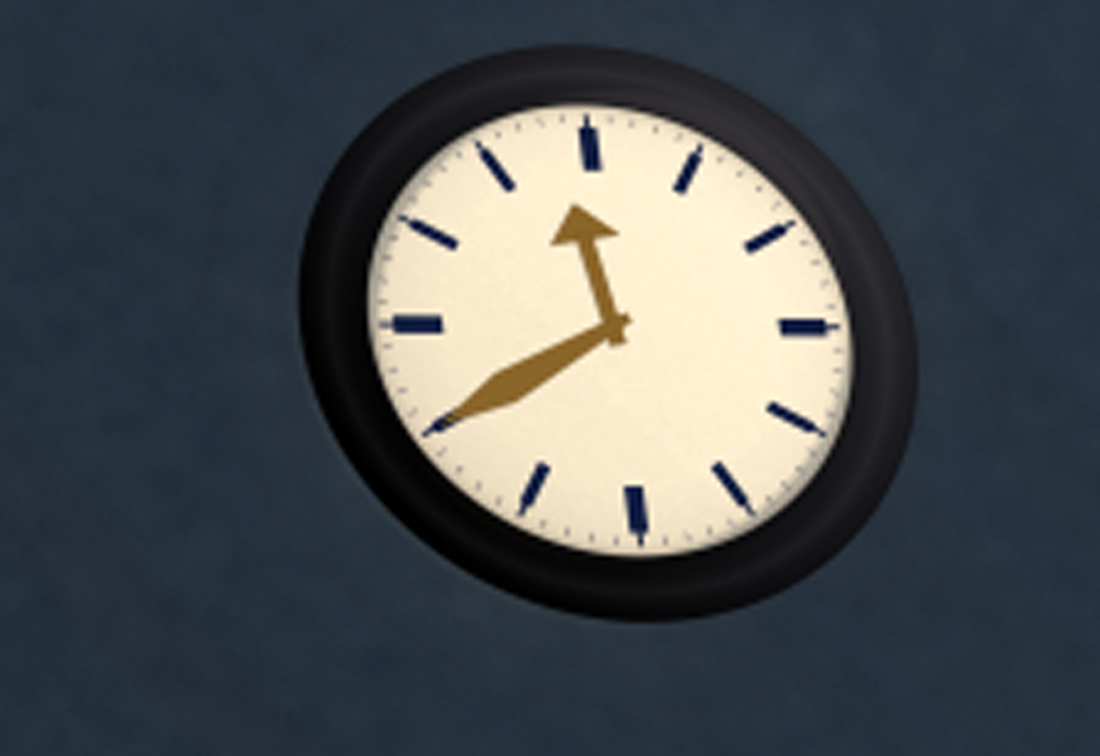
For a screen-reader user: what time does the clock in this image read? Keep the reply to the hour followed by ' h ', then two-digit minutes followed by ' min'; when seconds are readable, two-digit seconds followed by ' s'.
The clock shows 11 h 40 min
